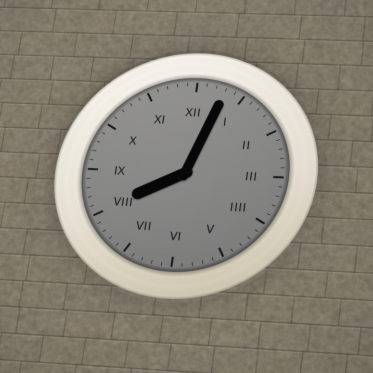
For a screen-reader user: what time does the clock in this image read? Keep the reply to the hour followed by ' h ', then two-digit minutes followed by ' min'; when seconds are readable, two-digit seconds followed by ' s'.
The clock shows 8 h 03 min
